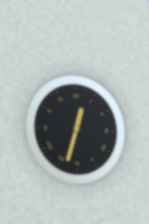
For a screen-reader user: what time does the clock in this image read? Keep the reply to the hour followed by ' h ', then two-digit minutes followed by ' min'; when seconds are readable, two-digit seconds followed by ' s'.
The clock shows 12 h 33 min
